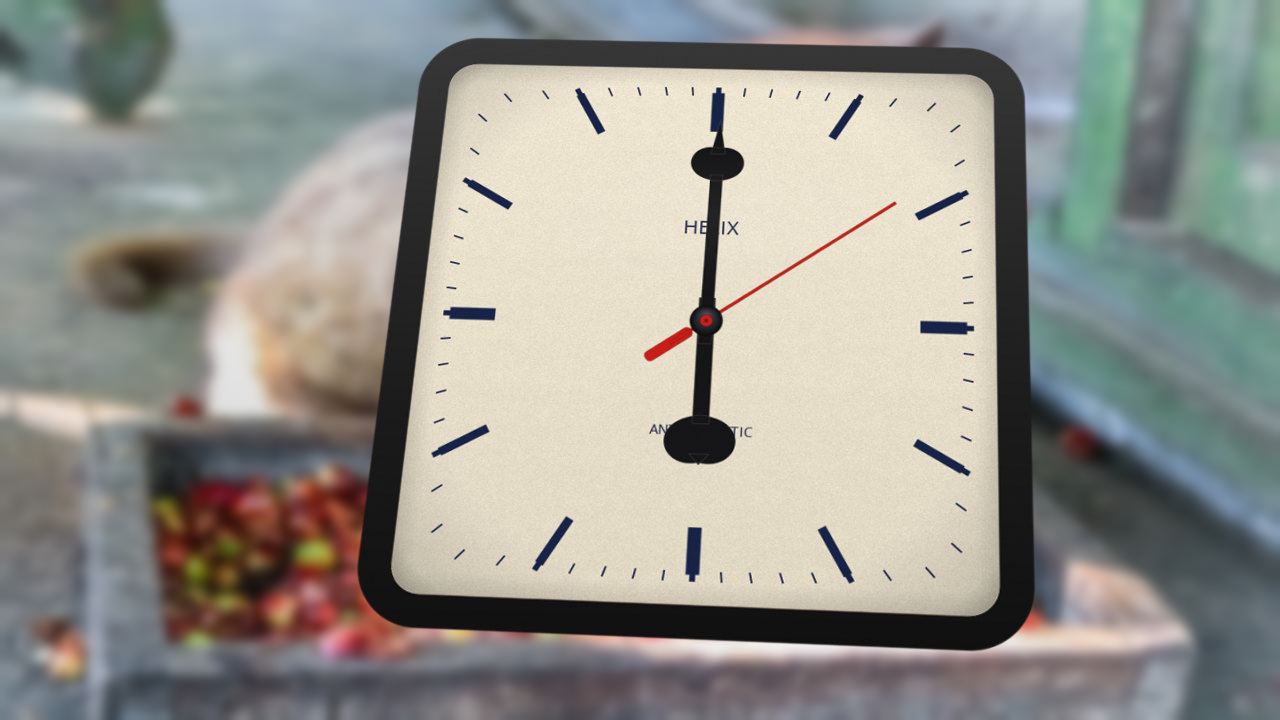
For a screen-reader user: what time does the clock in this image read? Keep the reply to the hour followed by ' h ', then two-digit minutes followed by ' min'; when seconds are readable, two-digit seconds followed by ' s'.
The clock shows 6 h 00 min 09 s
